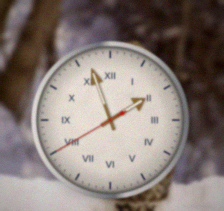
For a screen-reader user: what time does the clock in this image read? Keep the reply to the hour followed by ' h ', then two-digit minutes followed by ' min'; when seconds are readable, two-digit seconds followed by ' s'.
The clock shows 1 h 56 min 40 s
